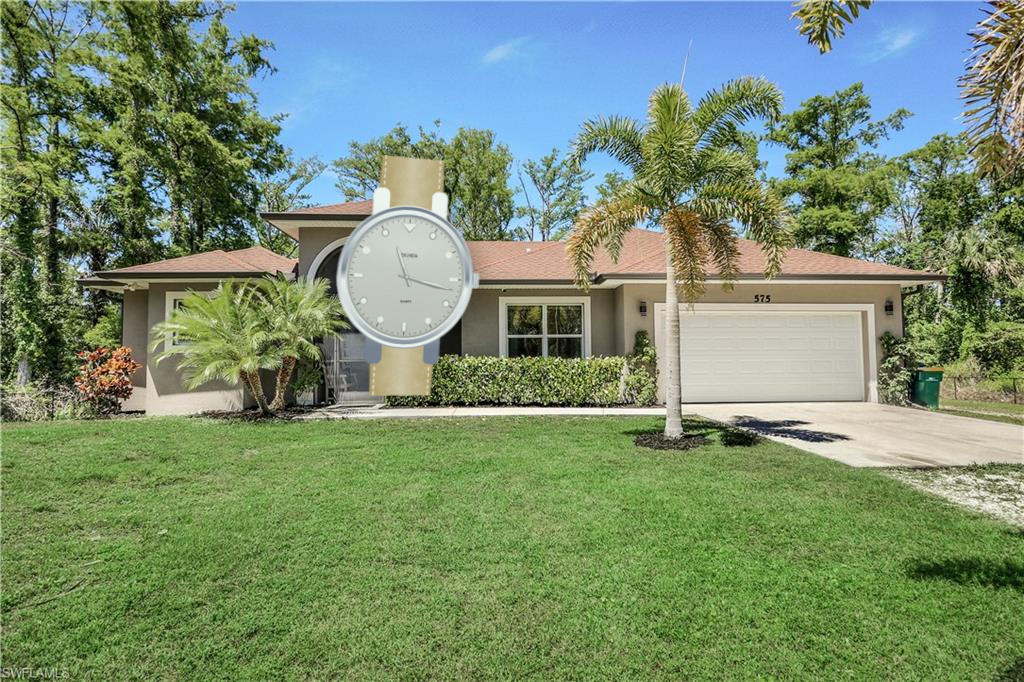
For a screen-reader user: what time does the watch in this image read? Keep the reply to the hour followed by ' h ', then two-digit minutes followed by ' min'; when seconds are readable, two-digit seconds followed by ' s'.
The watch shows 11 h 17 min
